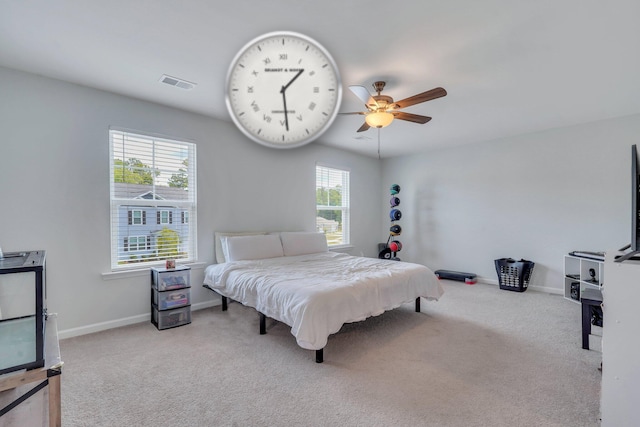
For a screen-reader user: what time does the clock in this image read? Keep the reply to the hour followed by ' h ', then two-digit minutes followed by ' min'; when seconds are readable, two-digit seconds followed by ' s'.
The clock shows 1 h 29 min
